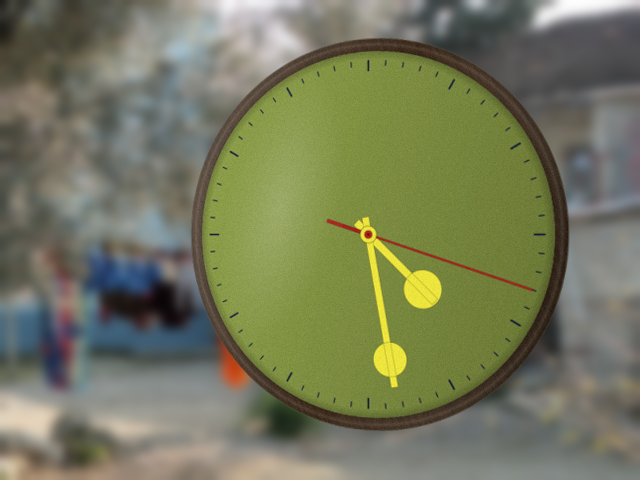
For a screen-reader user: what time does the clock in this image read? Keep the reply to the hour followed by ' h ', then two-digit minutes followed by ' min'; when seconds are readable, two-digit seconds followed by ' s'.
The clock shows 4 h 28 min 18 s
